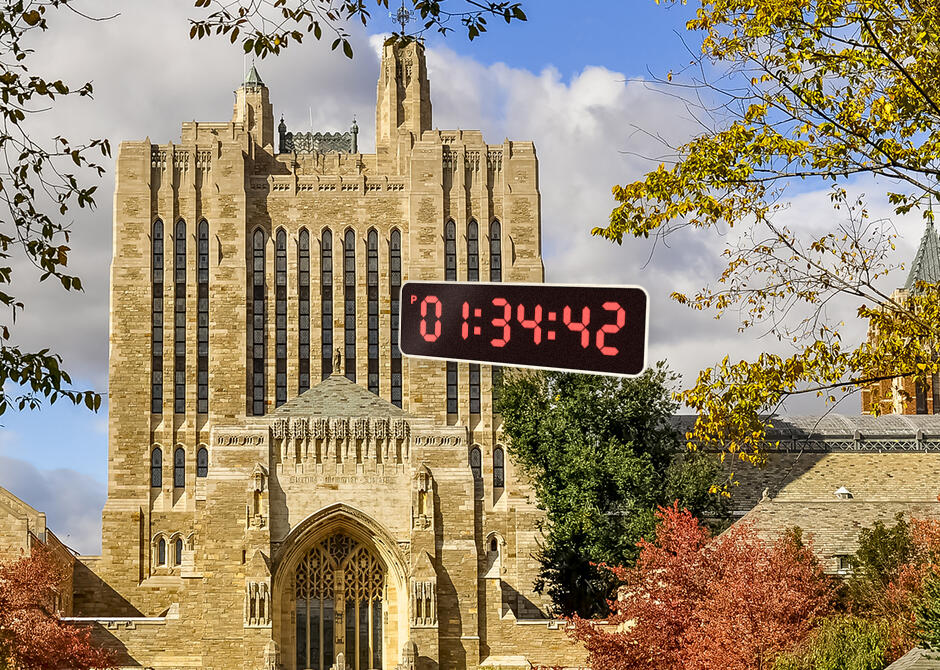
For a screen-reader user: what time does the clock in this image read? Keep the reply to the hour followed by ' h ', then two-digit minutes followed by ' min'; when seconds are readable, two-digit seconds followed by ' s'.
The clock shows 1 h 34 min 42 s
